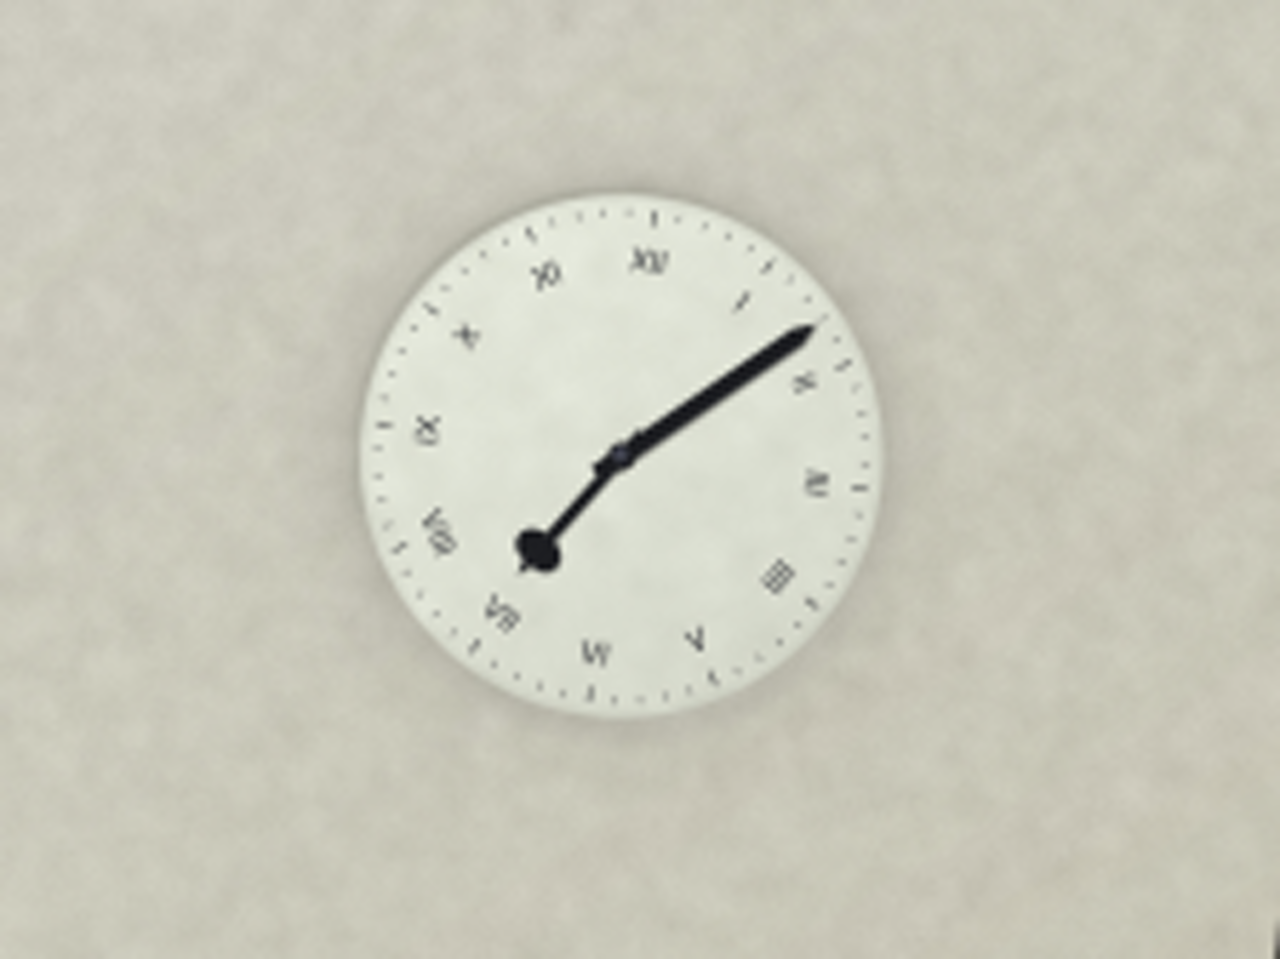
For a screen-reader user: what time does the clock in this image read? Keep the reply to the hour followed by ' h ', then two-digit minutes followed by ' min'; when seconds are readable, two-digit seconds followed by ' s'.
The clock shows 7 h 08 min
